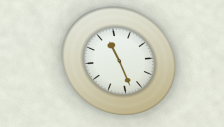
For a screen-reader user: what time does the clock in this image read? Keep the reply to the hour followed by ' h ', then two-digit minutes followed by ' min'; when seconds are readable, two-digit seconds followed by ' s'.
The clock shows 11 h 28 min
